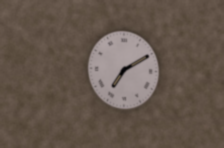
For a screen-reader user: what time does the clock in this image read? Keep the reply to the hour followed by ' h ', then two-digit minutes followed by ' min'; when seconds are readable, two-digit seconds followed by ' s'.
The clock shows 7 h 10 min
